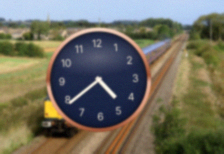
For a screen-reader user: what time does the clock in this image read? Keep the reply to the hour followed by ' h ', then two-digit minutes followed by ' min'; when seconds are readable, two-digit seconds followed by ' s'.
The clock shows 4 h 39 min
